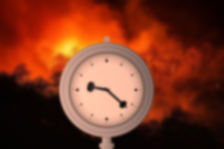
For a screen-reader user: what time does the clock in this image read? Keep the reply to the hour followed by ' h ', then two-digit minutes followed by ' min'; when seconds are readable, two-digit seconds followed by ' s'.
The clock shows 9 h 22 min
